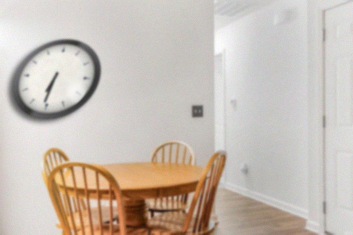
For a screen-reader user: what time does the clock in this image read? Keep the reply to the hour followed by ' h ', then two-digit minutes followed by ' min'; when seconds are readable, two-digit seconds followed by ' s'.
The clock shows 6 h 31 min
